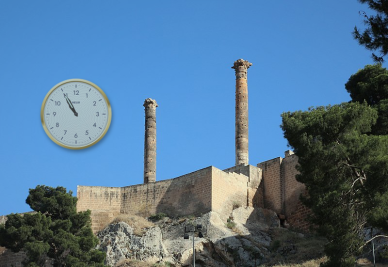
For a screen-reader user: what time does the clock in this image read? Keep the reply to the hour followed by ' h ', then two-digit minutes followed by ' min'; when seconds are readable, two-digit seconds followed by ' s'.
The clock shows 10 h 55 min
